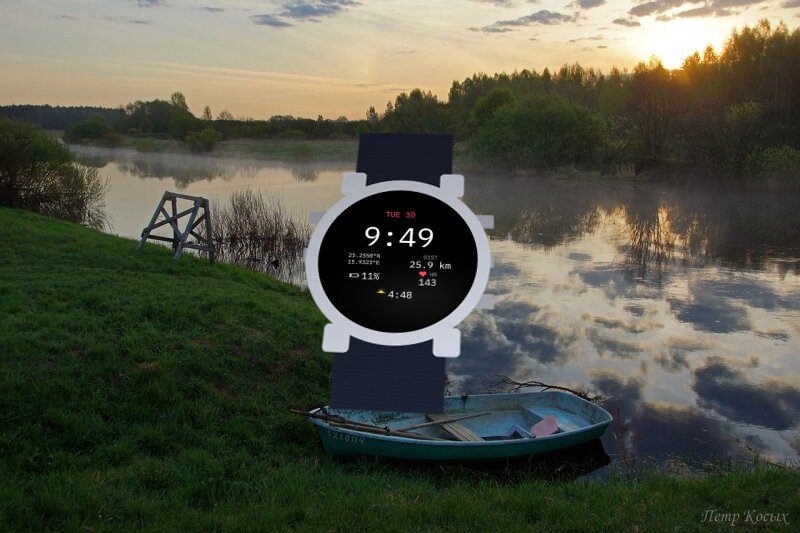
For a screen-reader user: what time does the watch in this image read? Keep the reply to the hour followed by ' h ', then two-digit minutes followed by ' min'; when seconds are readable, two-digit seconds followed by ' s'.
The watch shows 9 h 49 min
